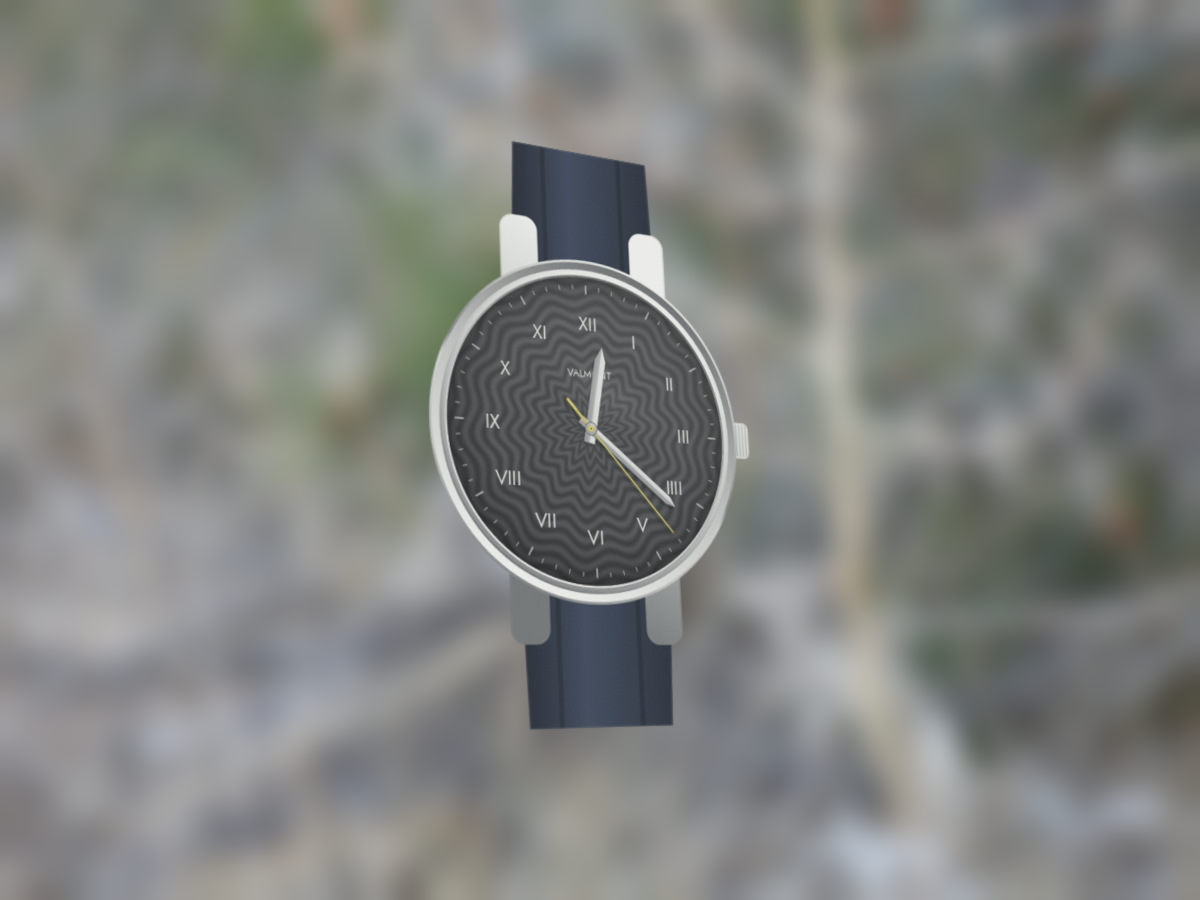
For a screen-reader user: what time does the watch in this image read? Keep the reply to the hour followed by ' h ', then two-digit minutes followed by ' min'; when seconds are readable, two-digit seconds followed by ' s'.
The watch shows 12 h 21 min 23 s
